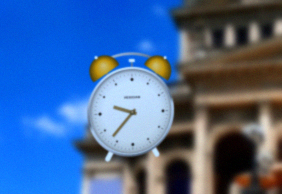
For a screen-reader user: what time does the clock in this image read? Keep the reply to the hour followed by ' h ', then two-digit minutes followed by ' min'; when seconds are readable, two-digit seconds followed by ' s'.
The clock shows 9 h 37 min
